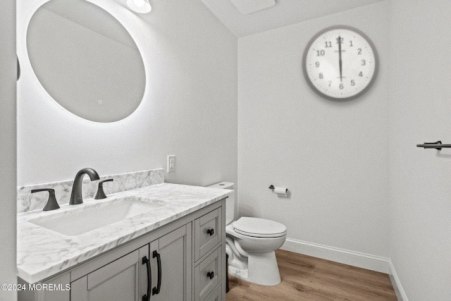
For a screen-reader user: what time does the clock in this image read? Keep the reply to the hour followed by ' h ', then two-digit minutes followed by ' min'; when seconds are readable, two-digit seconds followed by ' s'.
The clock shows 6 h 00 min
